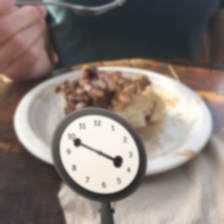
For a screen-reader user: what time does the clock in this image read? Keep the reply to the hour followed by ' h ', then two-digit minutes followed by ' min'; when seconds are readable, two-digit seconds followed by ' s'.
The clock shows 3 h 49 min
